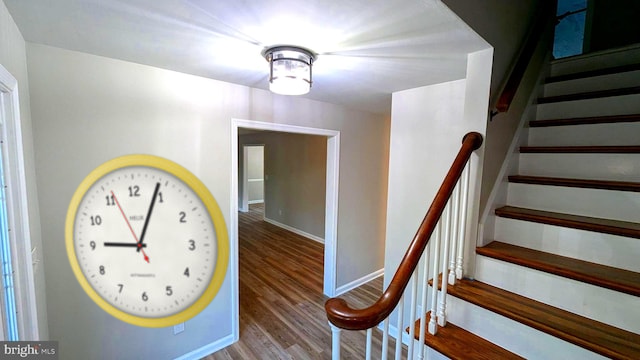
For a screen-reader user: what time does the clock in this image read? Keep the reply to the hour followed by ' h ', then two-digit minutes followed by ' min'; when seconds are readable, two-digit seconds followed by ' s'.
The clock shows 9 h 03 min 56 s
